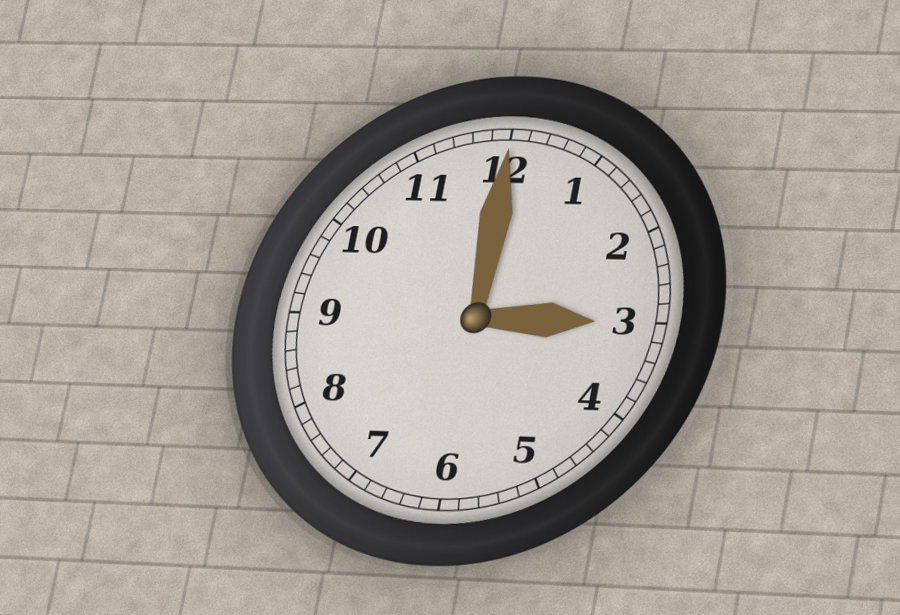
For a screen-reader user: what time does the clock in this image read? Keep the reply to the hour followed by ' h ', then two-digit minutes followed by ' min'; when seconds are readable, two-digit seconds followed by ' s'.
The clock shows 3 h 00 min
